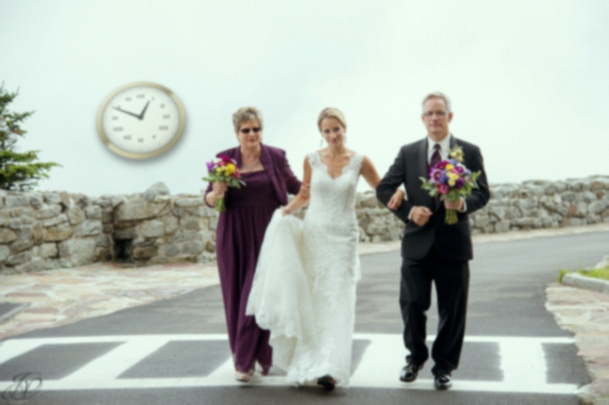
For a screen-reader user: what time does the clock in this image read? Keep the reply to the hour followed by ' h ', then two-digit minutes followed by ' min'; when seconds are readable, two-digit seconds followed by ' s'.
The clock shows 12 h 49 min
